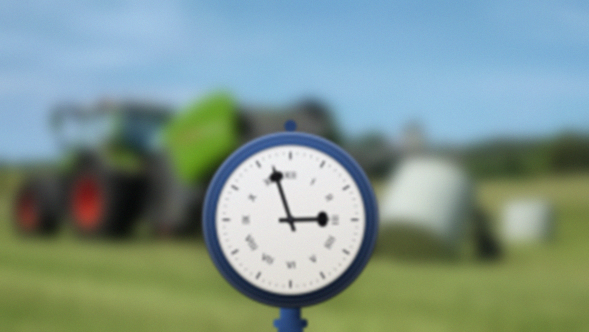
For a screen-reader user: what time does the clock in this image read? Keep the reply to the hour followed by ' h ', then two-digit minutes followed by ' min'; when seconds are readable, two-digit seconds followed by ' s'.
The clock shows 2 h 57 min
